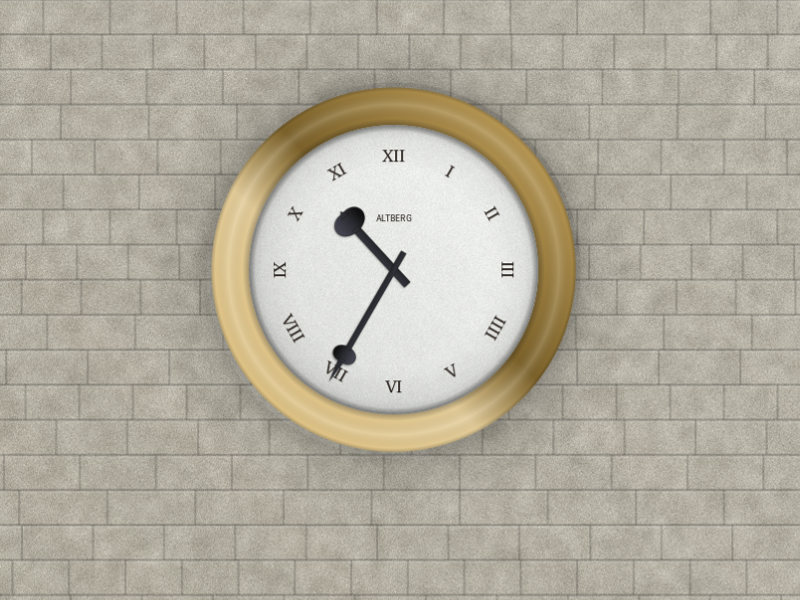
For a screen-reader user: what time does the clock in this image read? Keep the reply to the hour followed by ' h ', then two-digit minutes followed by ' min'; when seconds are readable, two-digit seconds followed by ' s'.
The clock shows 10 h 35 min
